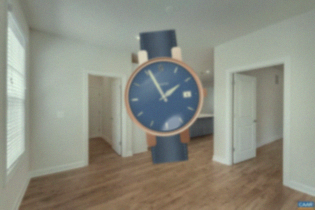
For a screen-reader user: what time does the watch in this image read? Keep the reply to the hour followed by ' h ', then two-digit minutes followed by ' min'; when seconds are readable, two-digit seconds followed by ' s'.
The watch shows 1 h 56 min
